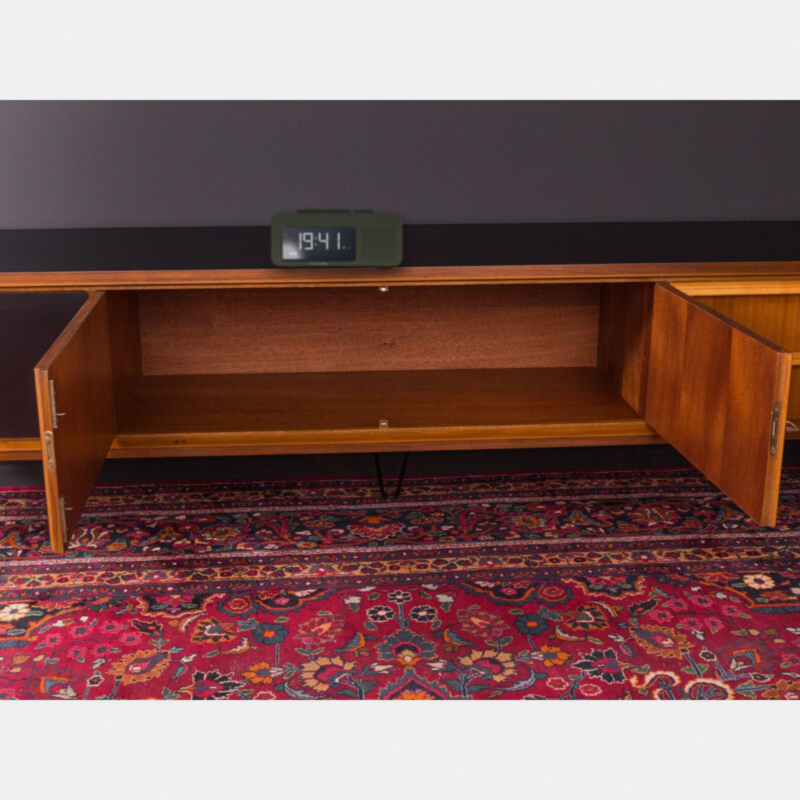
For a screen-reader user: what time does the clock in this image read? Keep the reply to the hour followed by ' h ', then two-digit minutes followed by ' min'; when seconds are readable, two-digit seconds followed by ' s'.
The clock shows 19 h 41 min
